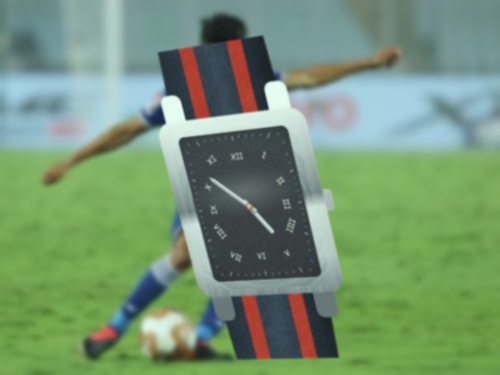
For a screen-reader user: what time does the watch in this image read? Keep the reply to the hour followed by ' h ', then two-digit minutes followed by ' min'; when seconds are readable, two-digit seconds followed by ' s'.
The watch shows 4 h 52 min
